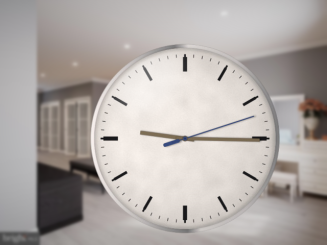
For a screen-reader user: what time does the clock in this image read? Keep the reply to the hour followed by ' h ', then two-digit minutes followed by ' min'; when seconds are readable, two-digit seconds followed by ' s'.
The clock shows 9 h 15 min 12 s
